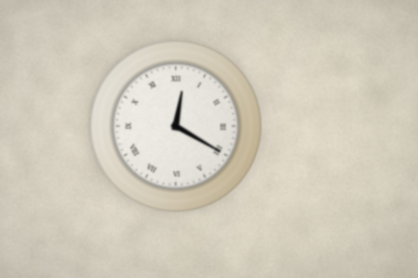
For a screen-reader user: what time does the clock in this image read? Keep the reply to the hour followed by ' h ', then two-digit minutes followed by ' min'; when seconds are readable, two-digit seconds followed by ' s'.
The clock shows 12 h 20 min
